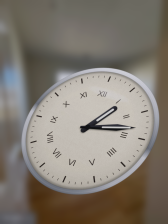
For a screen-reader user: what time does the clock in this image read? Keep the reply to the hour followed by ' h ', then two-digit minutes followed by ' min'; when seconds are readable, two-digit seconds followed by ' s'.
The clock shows 1 h 13 min
